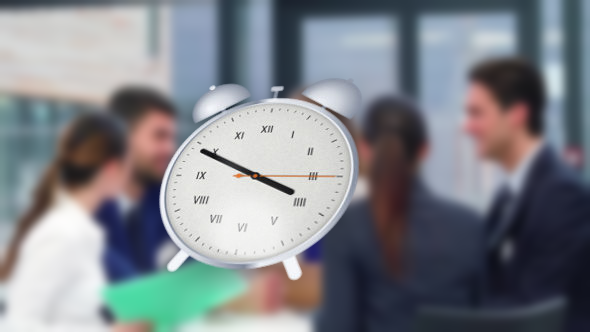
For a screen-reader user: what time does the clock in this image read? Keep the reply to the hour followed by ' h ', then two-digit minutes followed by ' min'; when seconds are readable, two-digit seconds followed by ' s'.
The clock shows 3 h 49 min 15 s
